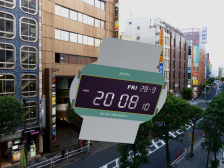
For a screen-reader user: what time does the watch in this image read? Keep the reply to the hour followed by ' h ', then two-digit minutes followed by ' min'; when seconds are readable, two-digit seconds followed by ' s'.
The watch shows 20 h 08 min 10 s
